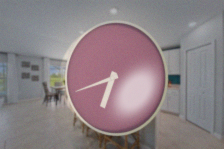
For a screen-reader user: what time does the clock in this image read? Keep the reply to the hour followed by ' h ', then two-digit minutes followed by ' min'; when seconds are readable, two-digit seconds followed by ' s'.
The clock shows 6 h 42 min
